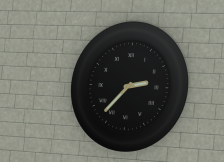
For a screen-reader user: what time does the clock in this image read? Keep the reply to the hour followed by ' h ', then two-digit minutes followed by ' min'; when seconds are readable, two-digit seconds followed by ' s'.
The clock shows 2 h 37 min
